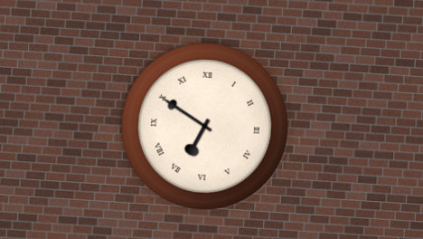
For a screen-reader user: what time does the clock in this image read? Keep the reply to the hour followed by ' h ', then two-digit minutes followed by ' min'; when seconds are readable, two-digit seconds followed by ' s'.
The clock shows 6 h 50 min
